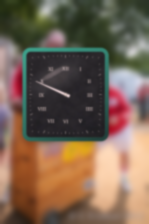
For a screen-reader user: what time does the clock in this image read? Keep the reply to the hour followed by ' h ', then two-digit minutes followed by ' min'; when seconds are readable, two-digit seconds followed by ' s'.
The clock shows 9 h 49 min
